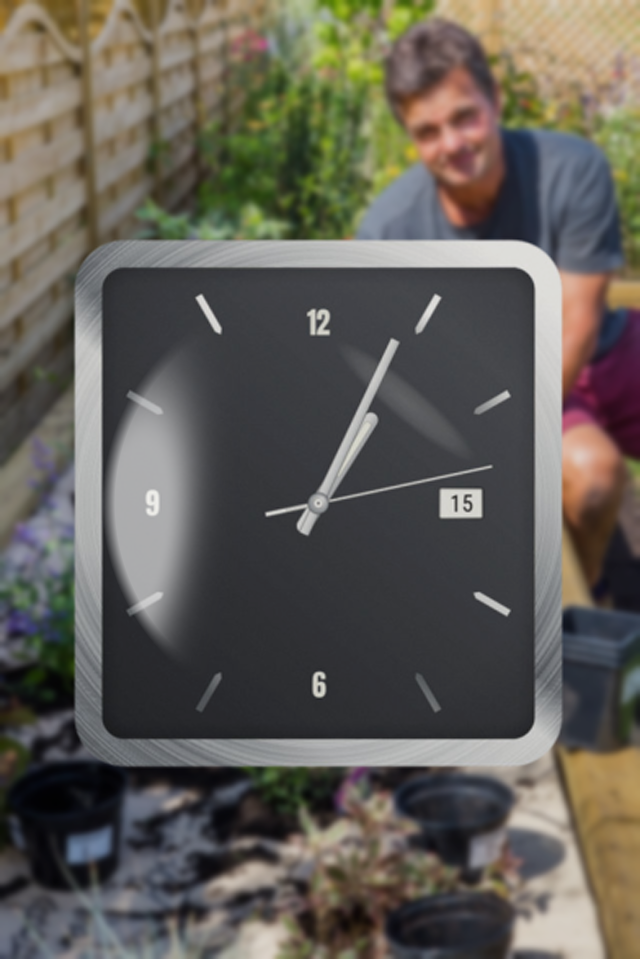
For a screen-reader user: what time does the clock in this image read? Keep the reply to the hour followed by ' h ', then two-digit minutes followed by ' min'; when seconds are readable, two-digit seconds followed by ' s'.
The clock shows 1 h 04 min 13 s
